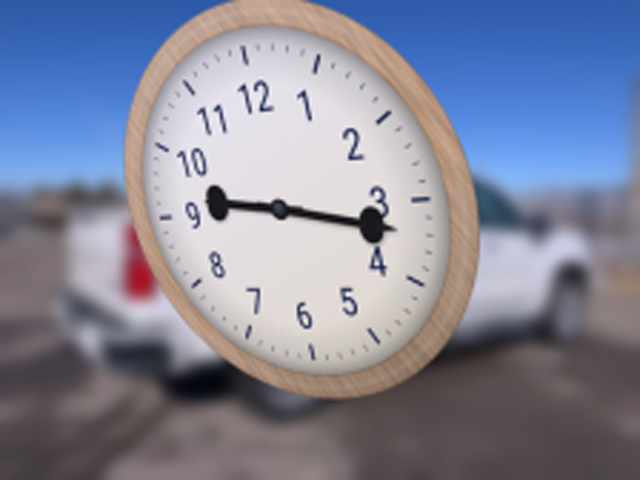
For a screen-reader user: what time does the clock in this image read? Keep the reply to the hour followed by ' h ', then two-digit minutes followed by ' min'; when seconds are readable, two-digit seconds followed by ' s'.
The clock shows 9 h 17 min
